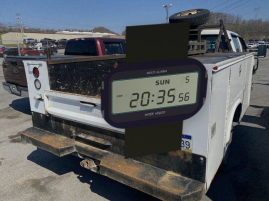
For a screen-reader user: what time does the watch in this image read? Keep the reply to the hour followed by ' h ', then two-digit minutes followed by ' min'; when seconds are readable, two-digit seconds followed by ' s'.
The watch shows 20 h 35 min 56 s
